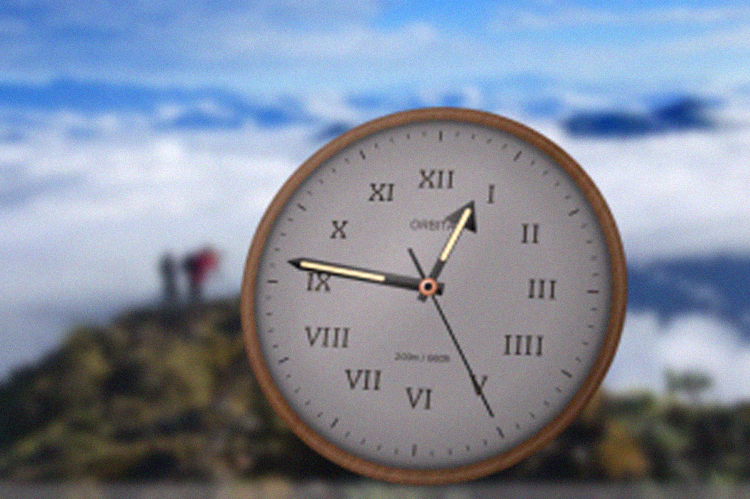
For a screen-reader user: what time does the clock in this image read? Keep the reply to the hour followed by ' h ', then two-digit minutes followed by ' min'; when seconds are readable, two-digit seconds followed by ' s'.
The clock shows 12 h 46 min 25 s
